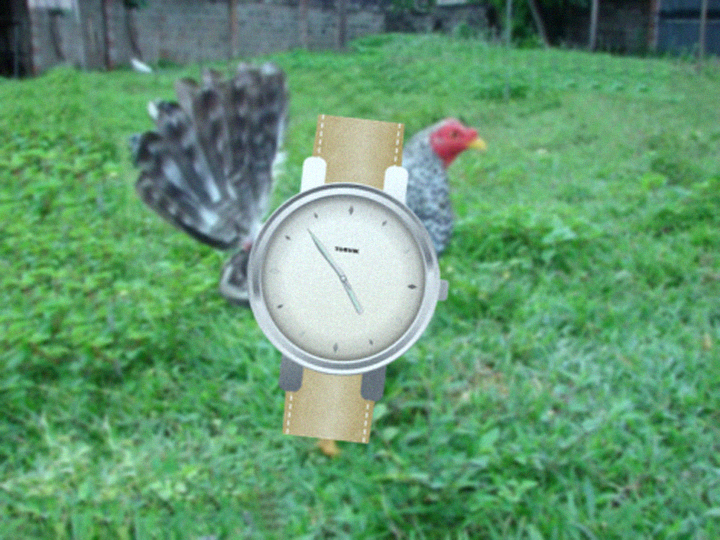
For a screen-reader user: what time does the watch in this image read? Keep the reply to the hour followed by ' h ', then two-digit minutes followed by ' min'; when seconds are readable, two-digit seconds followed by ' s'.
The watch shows 4 h 53 min
